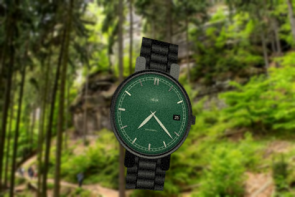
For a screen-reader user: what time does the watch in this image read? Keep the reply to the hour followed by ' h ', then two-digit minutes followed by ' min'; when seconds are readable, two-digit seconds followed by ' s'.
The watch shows 7 h 22 min
